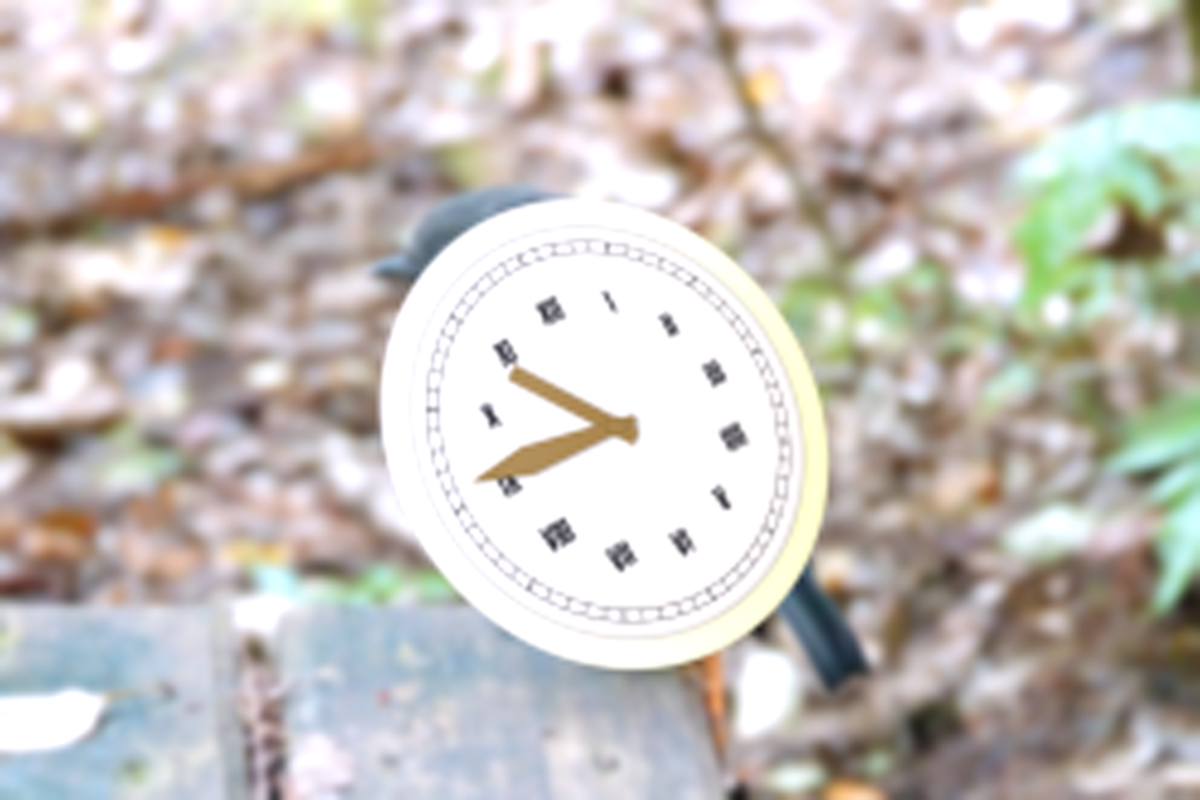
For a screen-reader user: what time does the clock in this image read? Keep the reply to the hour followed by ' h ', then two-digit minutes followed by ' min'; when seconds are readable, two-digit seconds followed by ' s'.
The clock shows 10 h 46 min
